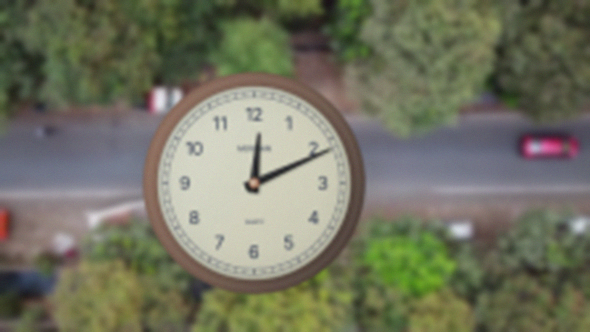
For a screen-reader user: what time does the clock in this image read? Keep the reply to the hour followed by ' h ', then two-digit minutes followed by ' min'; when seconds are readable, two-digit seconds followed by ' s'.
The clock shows 12 h 11 min
